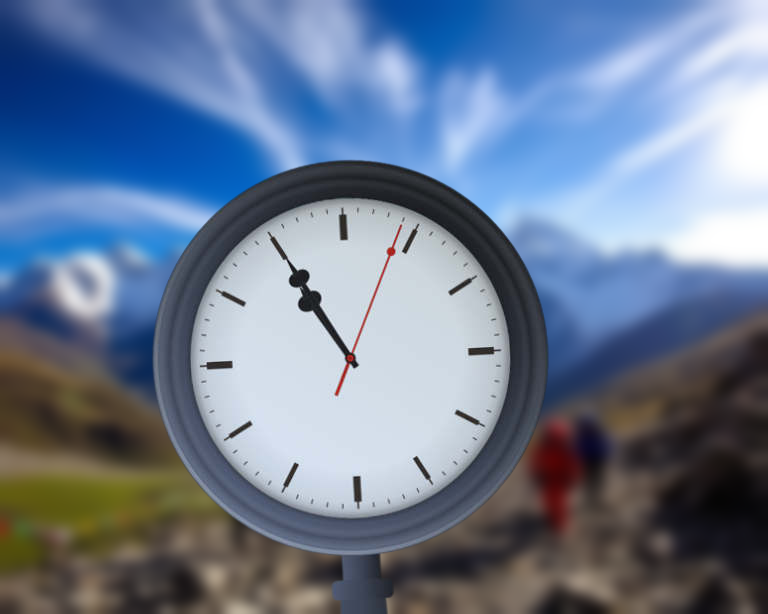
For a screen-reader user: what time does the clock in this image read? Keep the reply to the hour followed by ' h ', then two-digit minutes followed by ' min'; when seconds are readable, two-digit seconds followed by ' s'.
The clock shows 10 h 55 min 04 s
